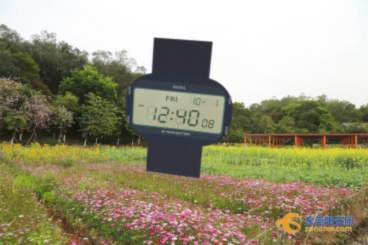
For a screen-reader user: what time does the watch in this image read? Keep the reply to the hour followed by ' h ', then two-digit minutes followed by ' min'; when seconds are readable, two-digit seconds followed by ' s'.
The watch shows 12 h 40 min
